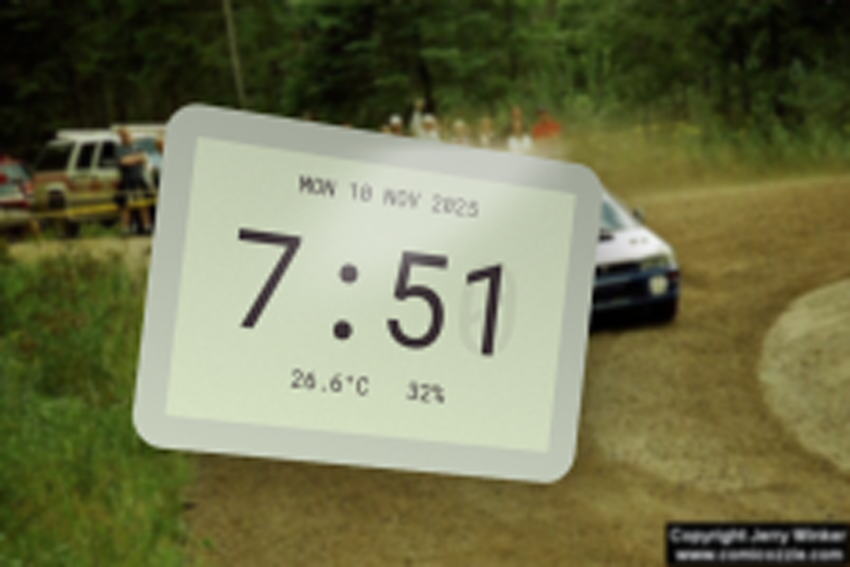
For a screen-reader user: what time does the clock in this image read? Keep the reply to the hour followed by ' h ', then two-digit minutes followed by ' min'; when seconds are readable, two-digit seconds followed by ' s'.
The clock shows 7 h 51 min
